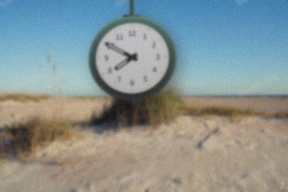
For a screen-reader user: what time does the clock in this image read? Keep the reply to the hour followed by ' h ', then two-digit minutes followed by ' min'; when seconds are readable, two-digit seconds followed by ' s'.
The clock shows 7 h 50 min
